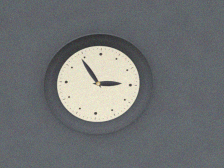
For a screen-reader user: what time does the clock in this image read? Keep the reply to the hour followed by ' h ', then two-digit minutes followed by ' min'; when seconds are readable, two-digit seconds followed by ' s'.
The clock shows 2 h 54 min
